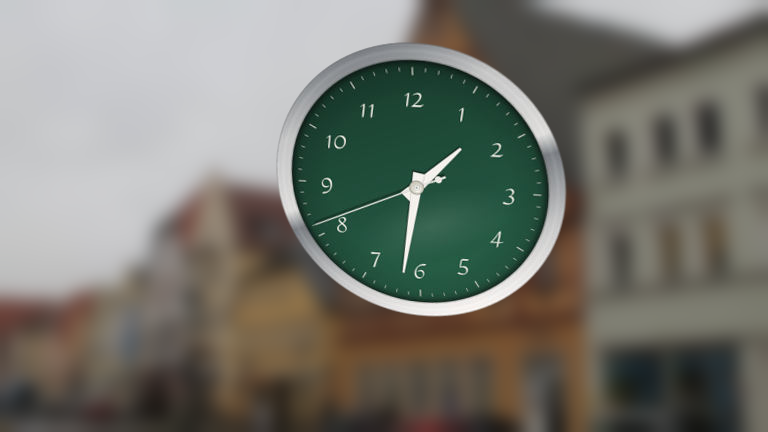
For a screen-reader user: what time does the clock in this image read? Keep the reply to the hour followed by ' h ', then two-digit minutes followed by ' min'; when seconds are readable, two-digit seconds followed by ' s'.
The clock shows 1 h 31 min 41 s
